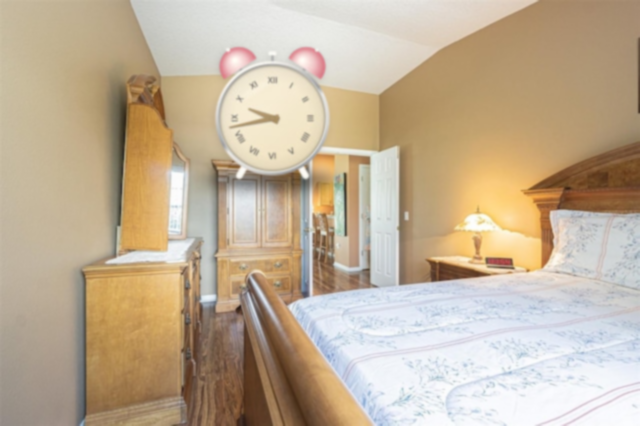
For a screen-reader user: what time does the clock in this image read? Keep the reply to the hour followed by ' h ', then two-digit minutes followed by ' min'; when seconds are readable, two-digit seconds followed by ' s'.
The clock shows 9 h 43 min
